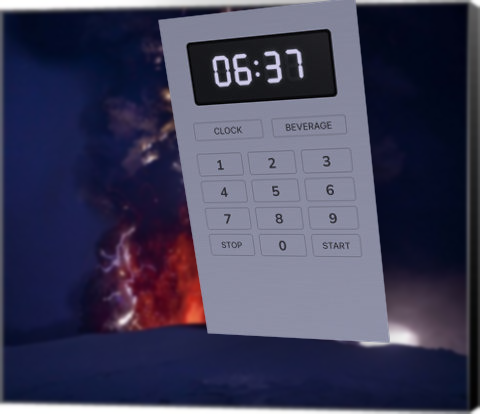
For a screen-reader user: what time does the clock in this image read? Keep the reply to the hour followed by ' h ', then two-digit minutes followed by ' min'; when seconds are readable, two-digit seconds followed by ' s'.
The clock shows 6 h 37 min
